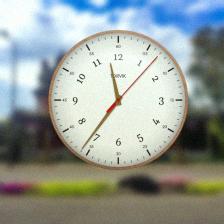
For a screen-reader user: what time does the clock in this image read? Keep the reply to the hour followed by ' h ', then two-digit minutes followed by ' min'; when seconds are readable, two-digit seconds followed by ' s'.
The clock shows 11 h 36 min 07 s
